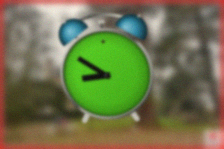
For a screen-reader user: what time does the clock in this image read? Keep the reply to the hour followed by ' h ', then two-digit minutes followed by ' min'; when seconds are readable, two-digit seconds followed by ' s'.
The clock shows 8 h 51 min
